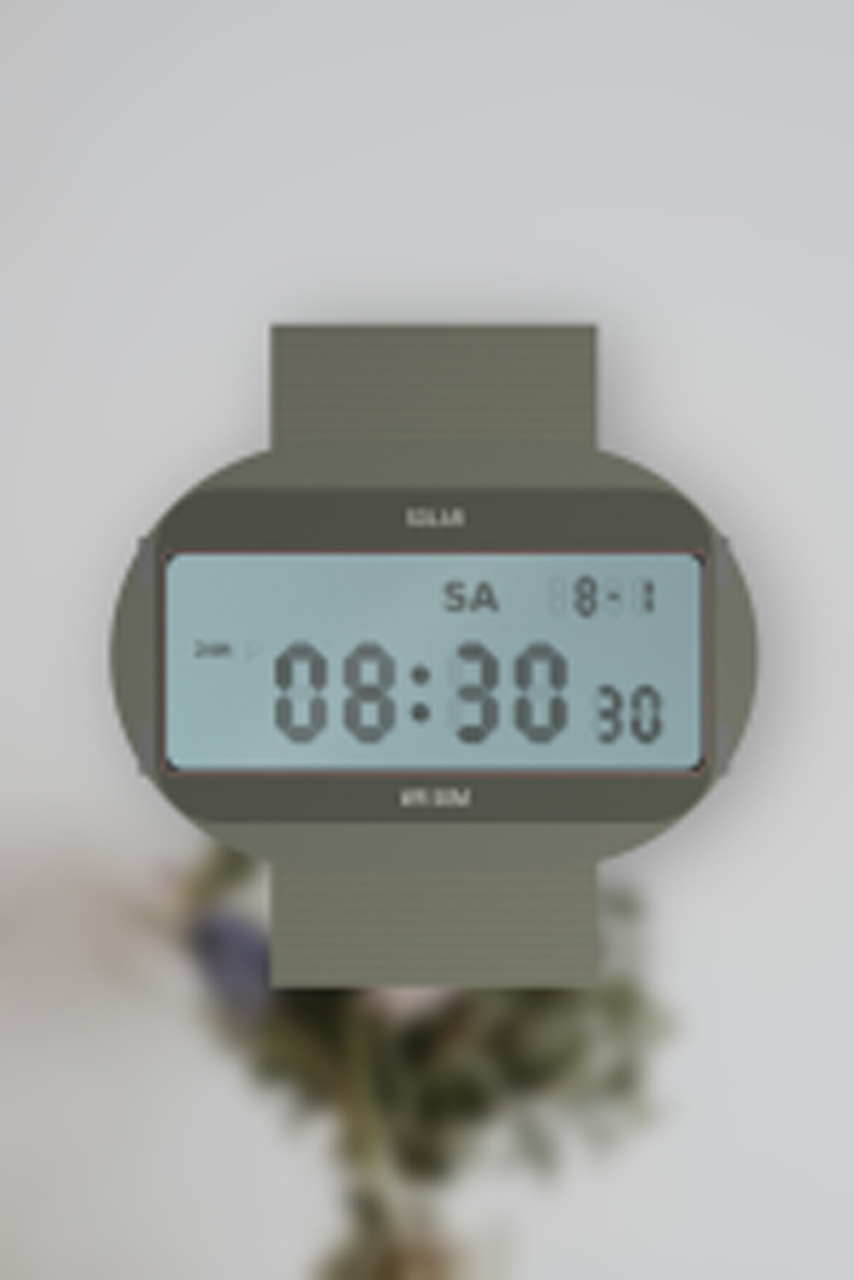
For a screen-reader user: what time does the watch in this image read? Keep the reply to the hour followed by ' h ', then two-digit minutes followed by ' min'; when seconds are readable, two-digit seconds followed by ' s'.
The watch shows 8 h 30 min 30 s
